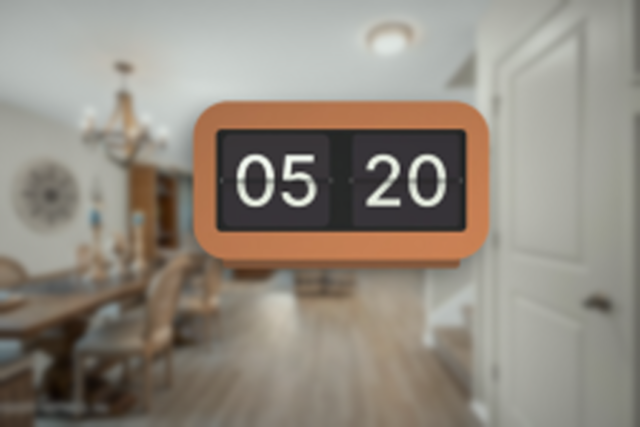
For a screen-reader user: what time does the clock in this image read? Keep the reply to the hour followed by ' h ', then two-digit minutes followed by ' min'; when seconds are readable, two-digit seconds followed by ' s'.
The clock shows 5 h 20 min
